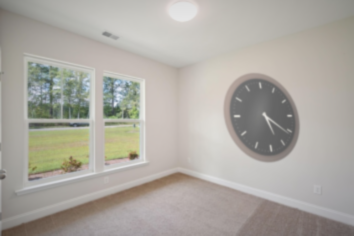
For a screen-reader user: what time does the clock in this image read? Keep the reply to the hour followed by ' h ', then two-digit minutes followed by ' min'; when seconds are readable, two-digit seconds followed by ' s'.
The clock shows 5 h 21 min
